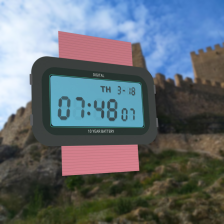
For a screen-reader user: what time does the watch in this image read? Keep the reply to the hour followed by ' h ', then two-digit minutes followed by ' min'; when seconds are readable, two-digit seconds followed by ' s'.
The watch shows 7 h 48 min 07 s
